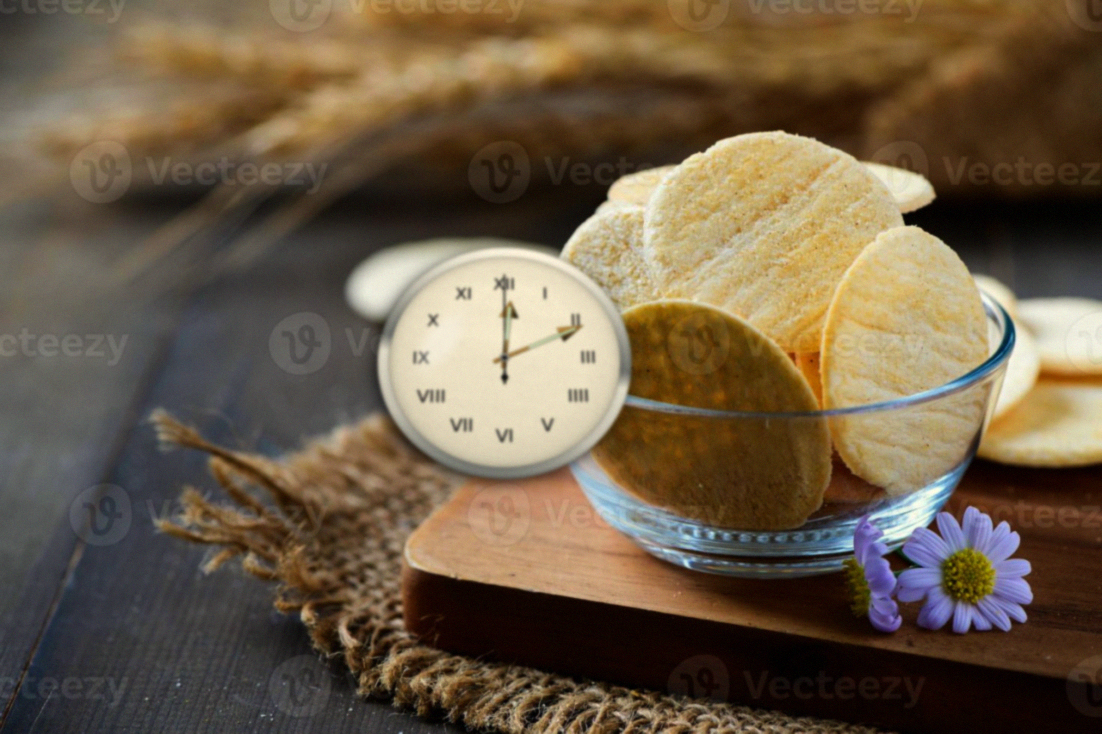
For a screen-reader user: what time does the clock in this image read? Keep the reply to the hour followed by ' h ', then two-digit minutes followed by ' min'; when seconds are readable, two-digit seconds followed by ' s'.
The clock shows 12 h 11 min 00 s
